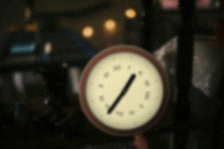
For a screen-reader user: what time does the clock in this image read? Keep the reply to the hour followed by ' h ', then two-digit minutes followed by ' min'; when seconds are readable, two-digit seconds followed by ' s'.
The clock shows 1 h 39 min
